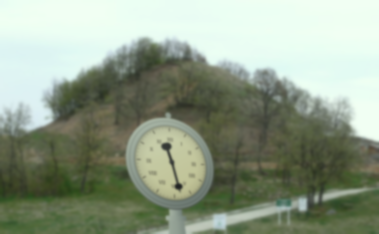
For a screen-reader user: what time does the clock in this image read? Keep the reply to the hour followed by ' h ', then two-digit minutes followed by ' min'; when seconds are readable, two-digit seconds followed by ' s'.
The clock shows 11 h 28 min
